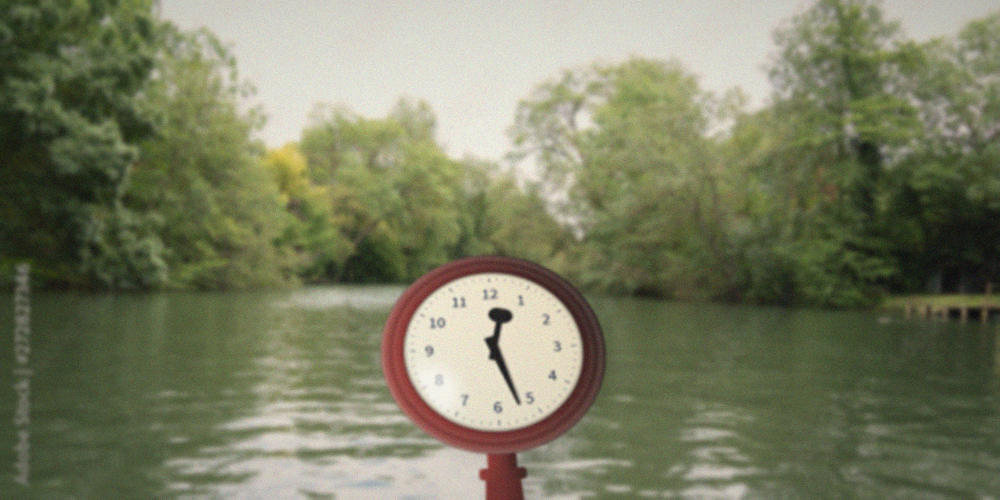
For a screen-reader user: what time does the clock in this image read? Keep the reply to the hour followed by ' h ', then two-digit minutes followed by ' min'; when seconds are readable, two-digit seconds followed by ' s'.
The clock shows 12 h 27 min
